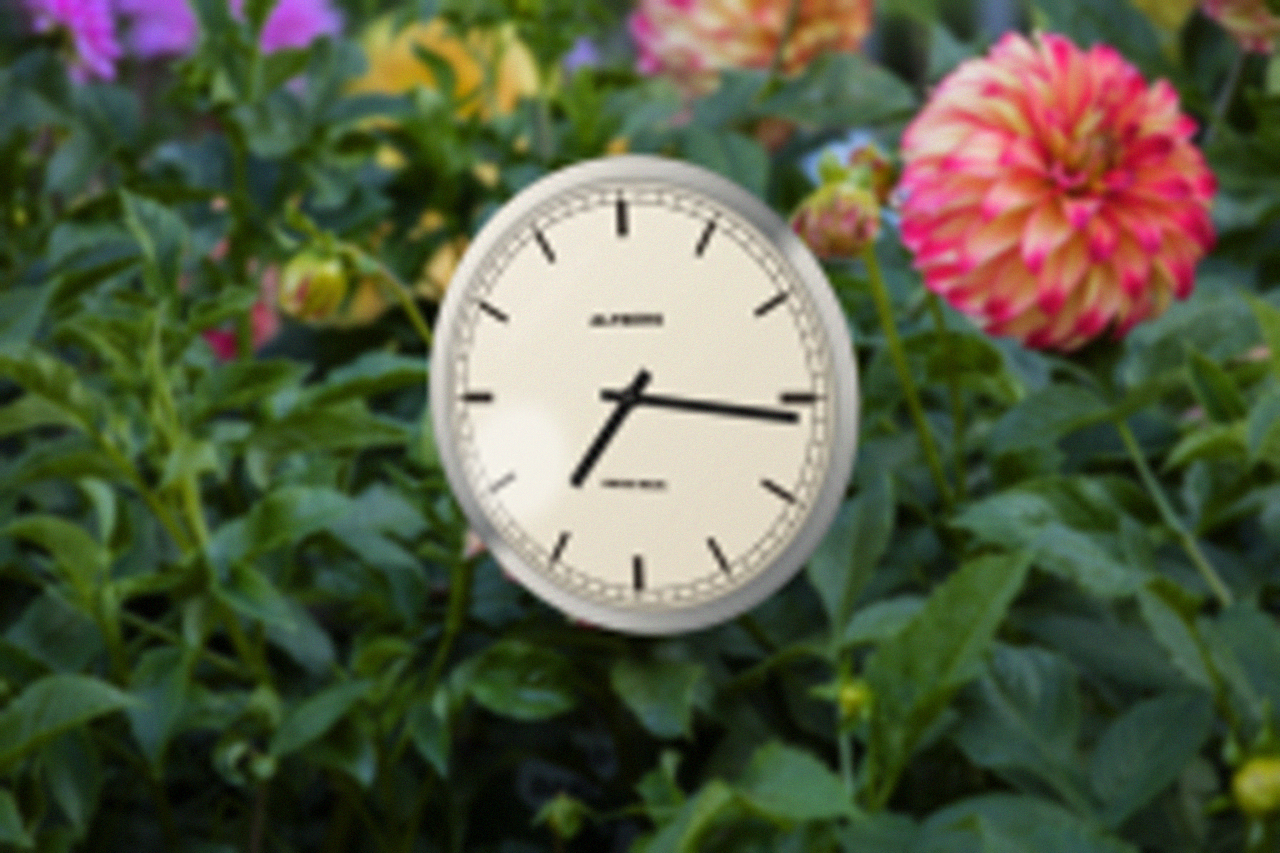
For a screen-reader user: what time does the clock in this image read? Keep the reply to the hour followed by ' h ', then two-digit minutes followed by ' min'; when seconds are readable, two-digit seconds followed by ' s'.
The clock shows 7 h 16 min
